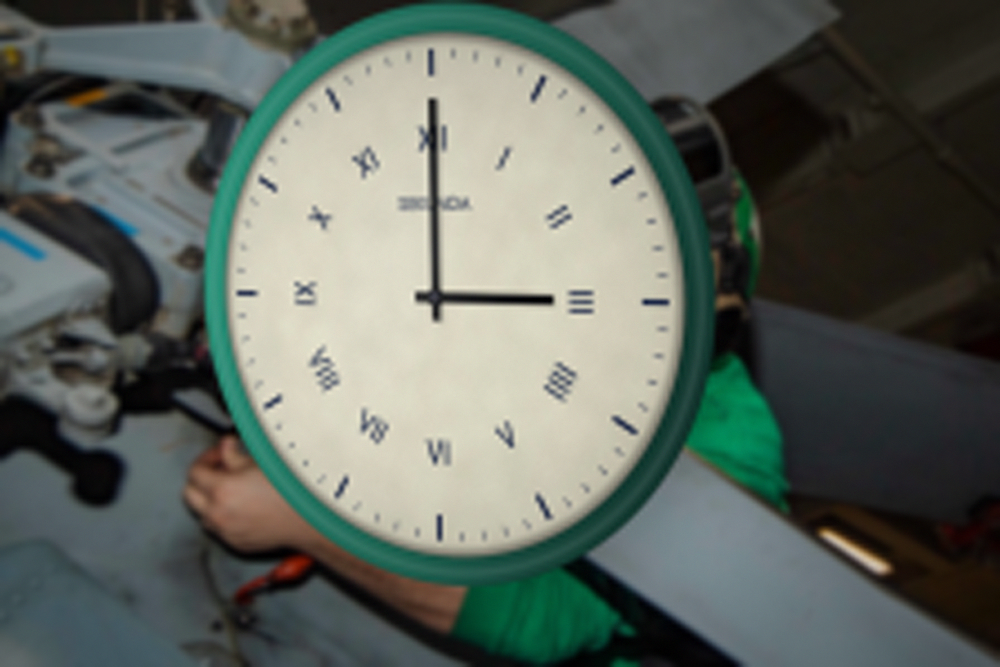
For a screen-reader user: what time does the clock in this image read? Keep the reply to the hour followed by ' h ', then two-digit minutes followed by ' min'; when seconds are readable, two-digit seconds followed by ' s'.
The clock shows 3 h 00 min
